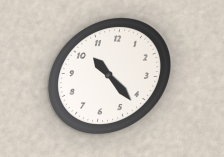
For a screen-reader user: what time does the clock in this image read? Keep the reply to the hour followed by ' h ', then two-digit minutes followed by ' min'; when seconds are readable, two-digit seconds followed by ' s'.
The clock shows 10 h 22 min
